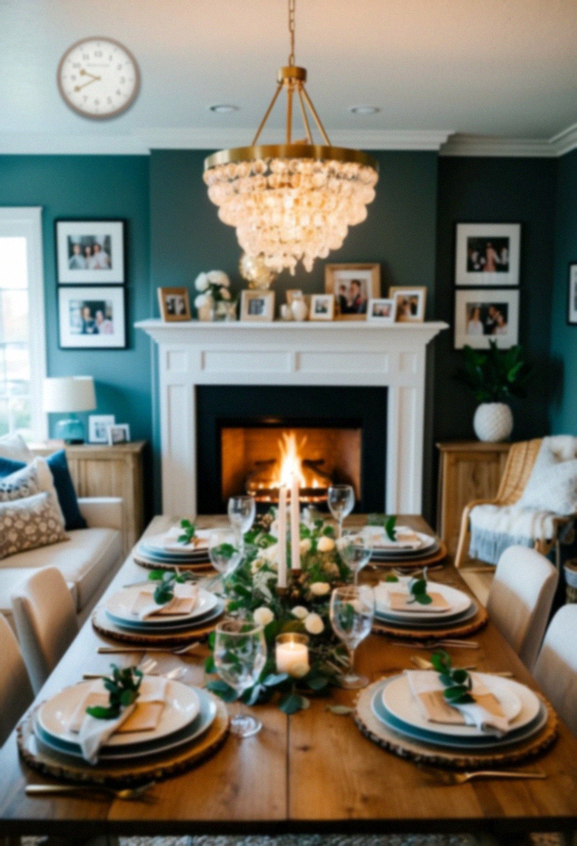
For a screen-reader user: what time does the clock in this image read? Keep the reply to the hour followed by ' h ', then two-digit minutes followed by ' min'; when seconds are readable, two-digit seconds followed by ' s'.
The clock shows 9 h 40 min
